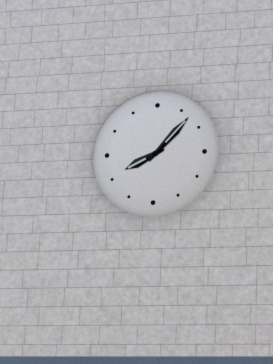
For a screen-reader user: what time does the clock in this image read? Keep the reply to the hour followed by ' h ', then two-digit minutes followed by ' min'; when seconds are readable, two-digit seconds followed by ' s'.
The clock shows 8 h 07 min
